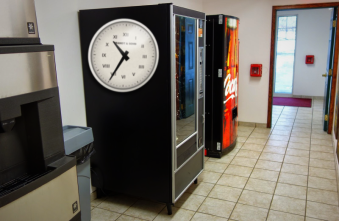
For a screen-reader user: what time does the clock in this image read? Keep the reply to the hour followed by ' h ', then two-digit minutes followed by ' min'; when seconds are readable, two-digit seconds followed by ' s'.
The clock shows 10 h 35 min
